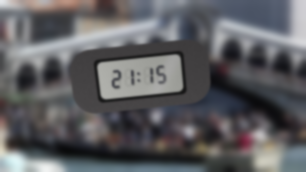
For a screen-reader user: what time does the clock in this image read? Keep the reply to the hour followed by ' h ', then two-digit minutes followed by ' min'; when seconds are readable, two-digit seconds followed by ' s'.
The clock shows 21 h 15 min
